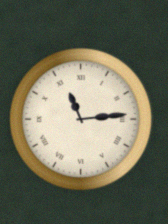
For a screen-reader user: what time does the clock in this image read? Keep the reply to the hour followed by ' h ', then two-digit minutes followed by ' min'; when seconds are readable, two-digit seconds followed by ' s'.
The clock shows 11 h 14 min
